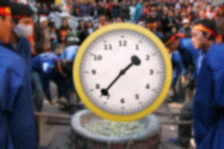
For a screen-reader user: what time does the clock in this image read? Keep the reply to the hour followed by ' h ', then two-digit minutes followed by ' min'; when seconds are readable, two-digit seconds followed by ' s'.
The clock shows 1 h 37 min
